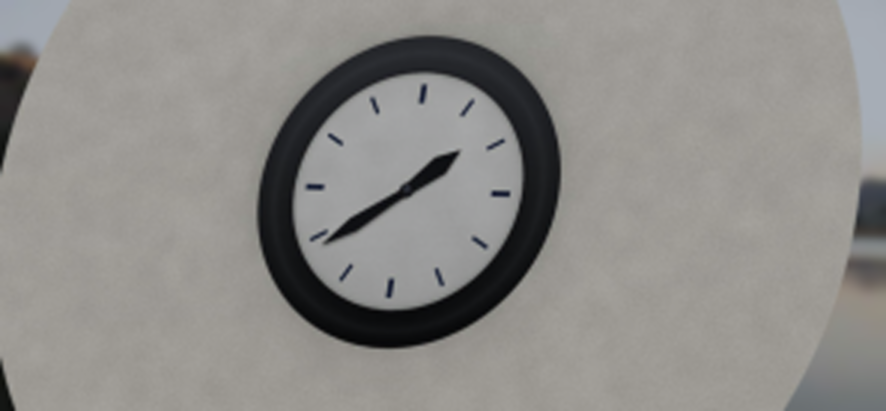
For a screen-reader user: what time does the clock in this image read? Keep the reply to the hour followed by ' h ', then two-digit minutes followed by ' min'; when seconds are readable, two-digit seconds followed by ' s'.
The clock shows 1 h 39 min
